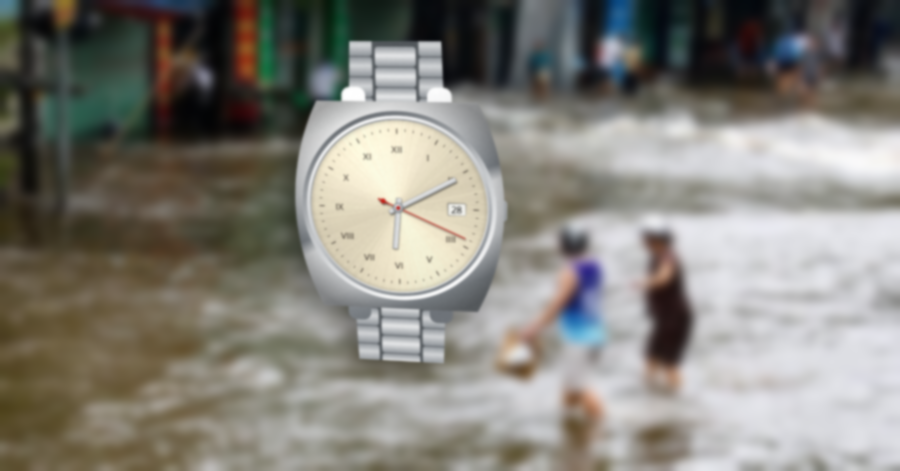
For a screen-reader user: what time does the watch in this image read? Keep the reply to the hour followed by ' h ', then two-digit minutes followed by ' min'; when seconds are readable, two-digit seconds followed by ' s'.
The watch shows 6 h 10 min 19 s
